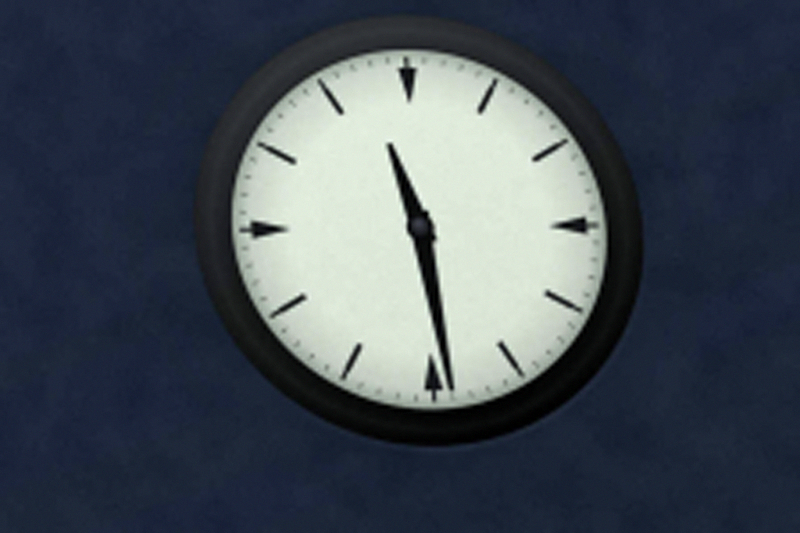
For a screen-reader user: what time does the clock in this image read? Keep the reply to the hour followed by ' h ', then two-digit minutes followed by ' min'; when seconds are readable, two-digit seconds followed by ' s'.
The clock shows 11 h 29 min
